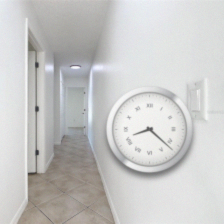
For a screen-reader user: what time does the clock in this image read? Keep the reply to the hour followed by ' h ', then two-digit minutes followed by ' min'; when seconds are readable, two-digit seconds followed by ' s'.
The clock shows 8 h 22 min
